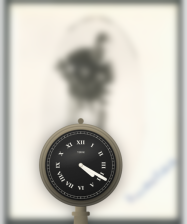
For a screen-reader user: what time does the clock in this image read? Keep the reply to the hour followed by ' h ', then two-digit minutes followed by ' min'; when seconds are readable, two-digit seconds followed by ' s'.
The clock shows 4 h 20 min
